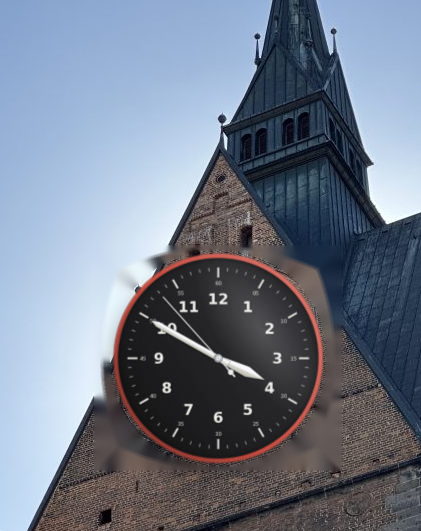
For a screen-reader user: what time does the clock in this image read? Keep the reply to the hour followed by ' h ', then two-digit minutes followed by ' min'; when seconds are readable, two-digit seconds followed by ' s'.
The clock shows 3 h 49 min 53 s
